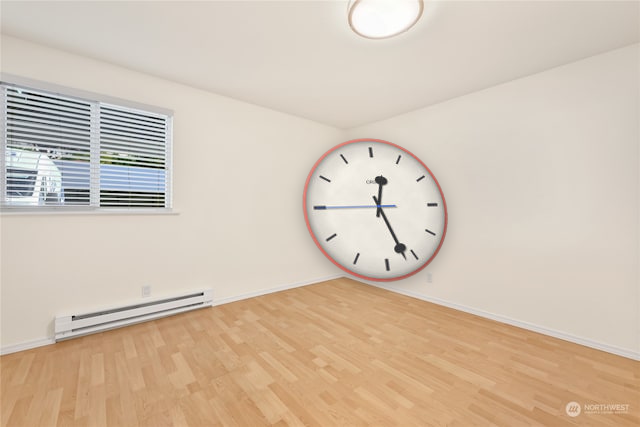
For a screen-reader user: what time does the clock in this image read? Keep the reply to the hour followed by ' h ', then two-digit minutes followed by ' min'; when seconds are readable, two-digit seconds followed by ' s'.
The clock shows 12 h 26 min 45 s
